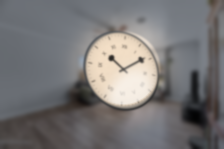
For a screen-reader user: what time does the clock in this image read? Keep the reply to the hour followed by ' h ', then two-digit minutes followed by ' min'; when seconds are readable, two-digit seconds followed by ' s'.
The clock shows 10 h 09 min
